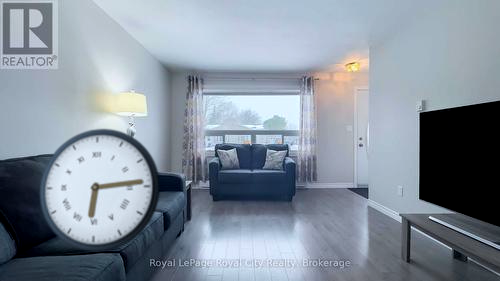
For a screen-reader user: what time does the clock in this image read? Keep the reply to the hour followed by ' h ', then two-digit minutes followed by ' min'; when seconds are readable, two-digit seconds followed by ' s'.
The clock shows 6 h 14 min
